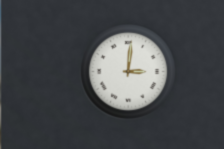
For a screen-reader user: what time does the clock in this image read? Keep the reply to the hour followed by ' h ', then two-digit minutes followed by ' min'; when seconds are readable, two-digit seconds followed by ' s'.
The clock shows 3 h 01 min
